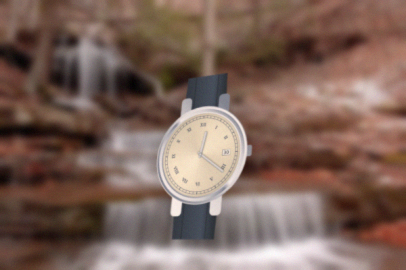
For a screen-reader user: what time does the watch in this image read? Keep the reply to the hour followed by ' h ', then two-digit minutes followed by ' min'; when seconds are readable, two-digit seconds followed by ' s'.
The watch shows 12 h 21 min
